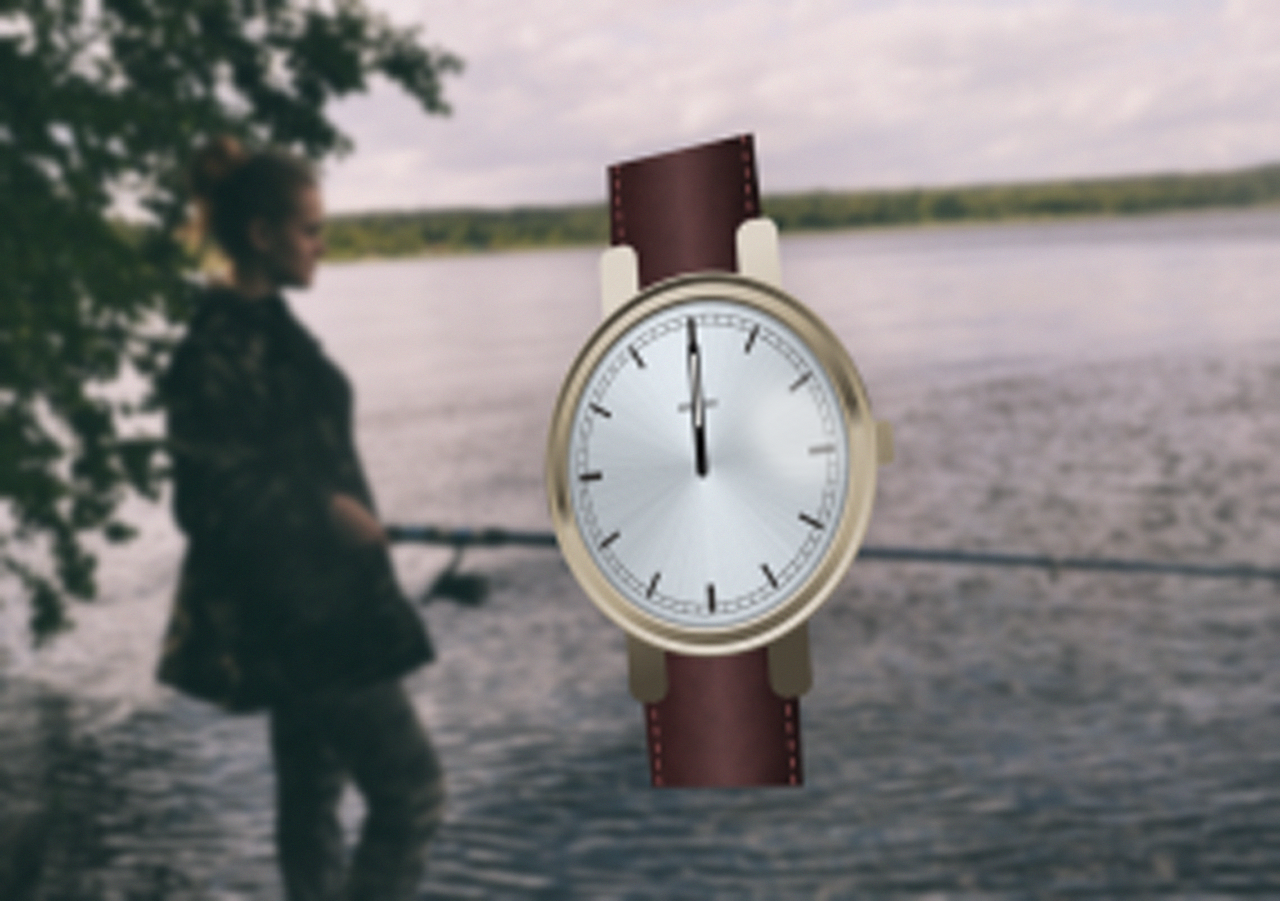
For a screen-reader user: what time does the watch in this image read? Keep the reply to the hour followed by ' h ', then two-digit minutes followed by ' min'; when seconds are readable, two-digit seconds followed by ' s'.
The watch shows 12 h 00 min
